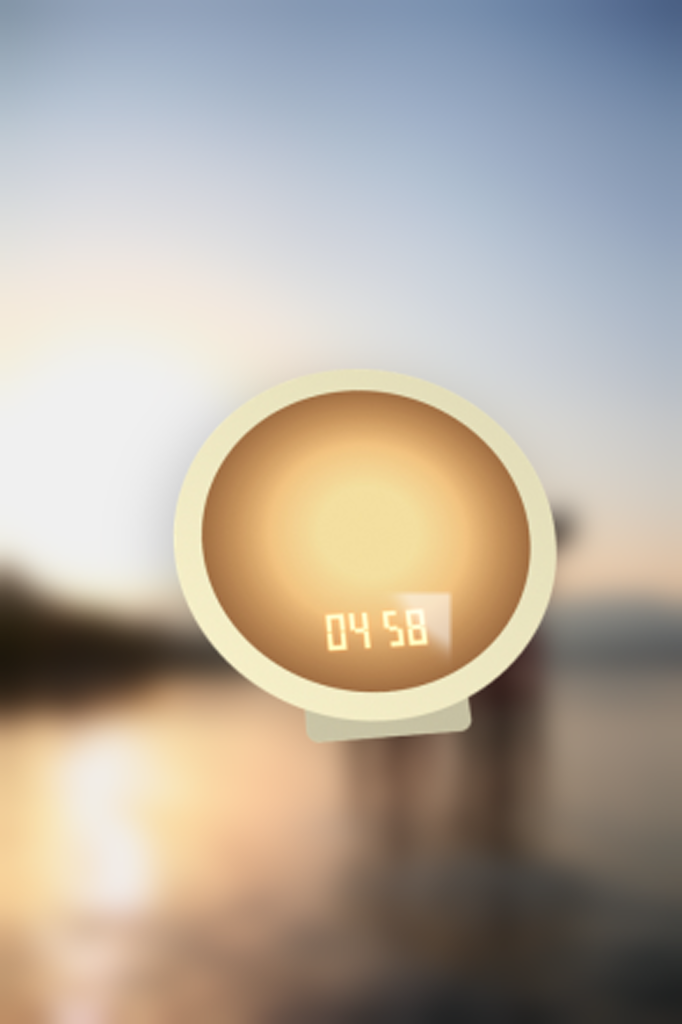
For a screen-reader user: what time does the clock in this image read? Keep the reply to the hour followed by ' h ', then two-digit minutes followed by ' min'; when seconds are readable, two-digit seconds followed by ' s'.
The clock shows 4 h 58 min
